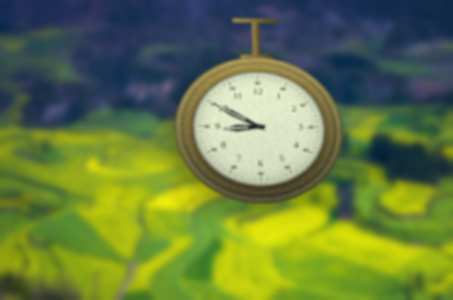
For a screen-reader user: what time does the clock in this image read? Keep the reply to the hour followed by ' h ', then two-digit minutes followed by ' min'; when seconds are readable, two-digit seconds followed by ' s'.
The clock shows 8 h 50 min
